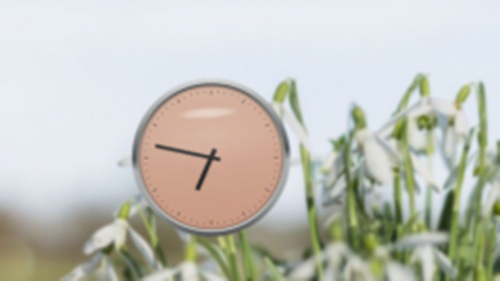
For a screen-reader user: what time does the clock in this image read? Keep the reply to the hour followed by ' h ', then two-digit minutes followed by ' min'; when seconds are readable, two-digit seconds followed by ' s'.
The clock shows 6 h 47 min
